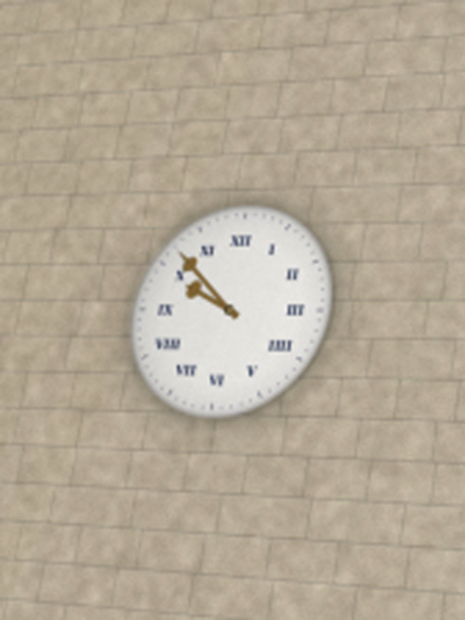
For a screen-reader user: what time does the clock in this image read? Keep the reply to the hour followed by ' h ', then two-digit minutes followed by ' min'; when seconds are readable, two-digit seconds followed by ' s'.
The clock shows 9 h 52 min
